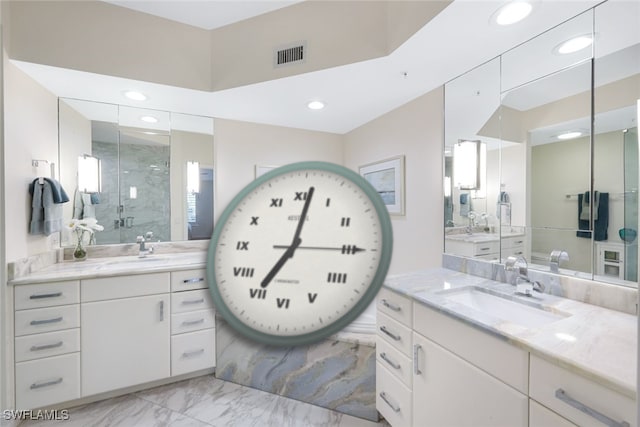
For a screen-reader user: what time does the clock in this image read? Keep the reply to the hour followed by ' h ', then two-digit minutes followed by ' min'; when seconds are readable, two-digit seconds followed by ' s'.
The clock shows 7 h 01 min 15 s
